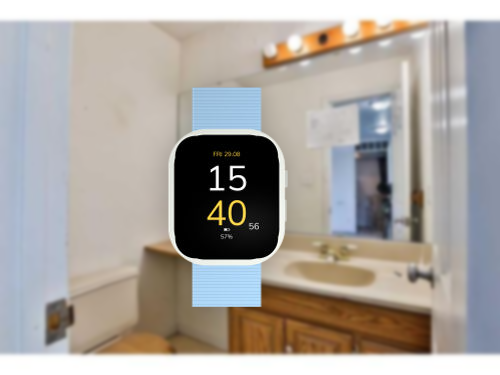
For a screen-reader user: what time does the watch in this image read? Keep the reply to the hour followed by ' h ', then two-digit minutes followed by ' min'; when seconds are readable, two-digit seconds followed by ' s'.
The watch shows 15 h 40 min 56 s
